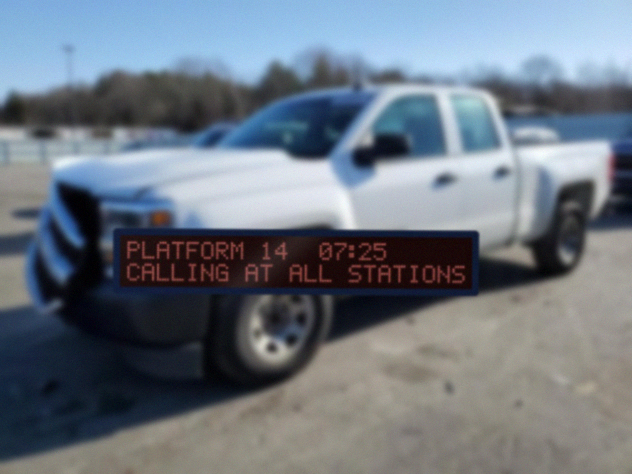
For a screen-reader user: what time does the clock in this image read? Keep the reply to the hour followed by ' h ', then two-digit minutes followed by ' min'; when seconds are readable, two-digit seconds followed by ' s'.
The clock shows 7 h 25 min
